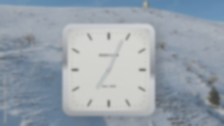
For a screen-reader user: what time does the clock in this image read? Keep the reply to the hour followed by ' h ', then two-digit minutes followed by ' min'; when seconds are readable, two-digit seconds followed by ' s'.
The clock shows 7 h 04 min
